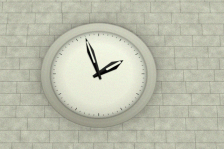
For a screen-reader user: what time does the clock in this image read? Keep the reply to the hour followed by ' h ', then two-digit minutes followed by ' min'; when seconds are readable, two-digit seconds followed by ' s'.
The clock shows 1 h 57 min
